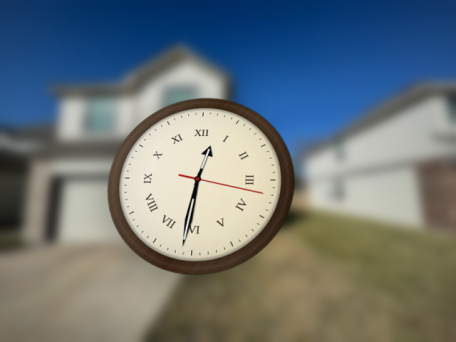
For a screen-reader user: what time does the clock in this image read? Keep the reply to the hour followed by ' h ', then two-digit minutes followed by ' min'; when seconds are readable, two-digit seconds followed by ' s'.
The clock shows 12 h 31 min 17 s
